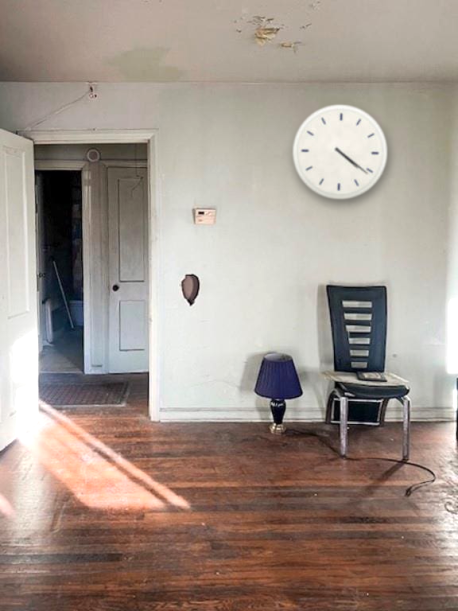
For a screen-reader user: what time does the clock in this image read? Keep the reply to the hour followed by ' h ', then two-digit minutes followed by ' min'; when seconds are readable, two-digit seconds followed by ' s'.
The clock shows 4 h 21 min
